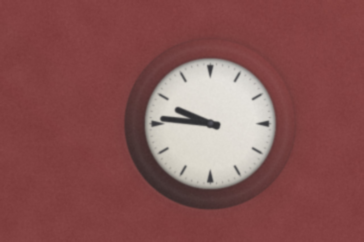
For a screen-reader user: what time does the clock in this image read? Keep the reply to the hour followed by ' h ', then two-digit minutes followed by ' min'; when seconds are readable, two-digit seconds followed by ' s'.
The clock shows 9 h 46 min
